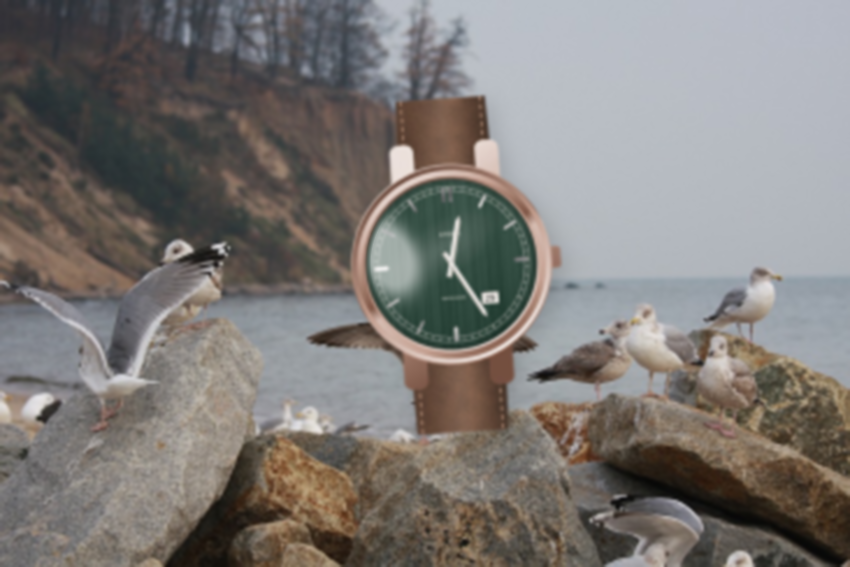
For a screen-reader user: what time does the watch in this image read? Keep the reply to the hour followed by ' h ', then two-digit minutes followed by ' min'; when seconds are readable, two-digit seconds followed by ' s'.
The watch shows 12 h 25 min
